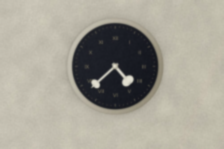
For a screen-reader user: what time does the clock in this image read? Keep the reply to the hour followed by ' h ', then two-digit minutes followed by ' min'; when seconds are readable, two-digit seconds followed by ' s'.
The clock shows 4 h 38 min
